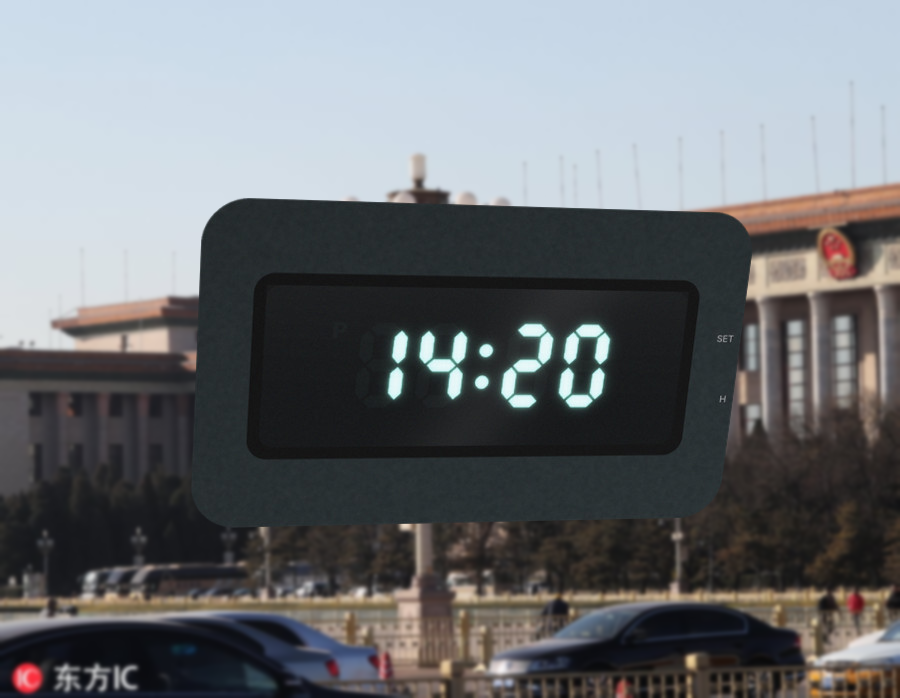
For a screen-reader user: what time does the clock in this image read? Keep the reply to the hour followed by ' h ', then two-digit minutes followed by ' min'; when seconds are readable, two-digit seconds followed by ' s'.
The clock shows 14 h 20 min
